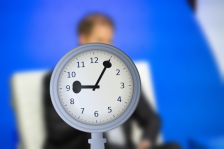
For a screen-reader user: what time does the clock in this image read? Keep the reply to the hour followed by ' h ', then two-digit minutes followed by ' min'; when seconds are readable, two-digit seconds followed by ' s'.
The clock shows 9 h 05 min
